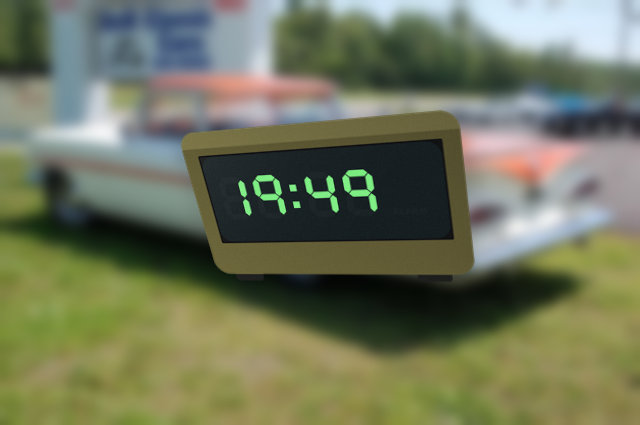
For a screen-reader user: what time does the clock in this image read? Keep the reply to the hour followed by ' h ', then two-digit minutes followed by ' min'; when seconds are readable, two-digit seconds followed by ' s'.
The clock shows 19 h 49 min
